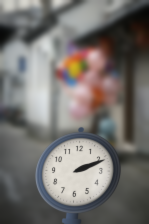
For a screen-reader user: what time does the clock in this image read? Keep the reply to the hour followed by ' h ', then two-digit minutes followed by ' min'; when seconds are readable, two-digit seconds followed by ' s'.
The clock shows 2 h 11 min
